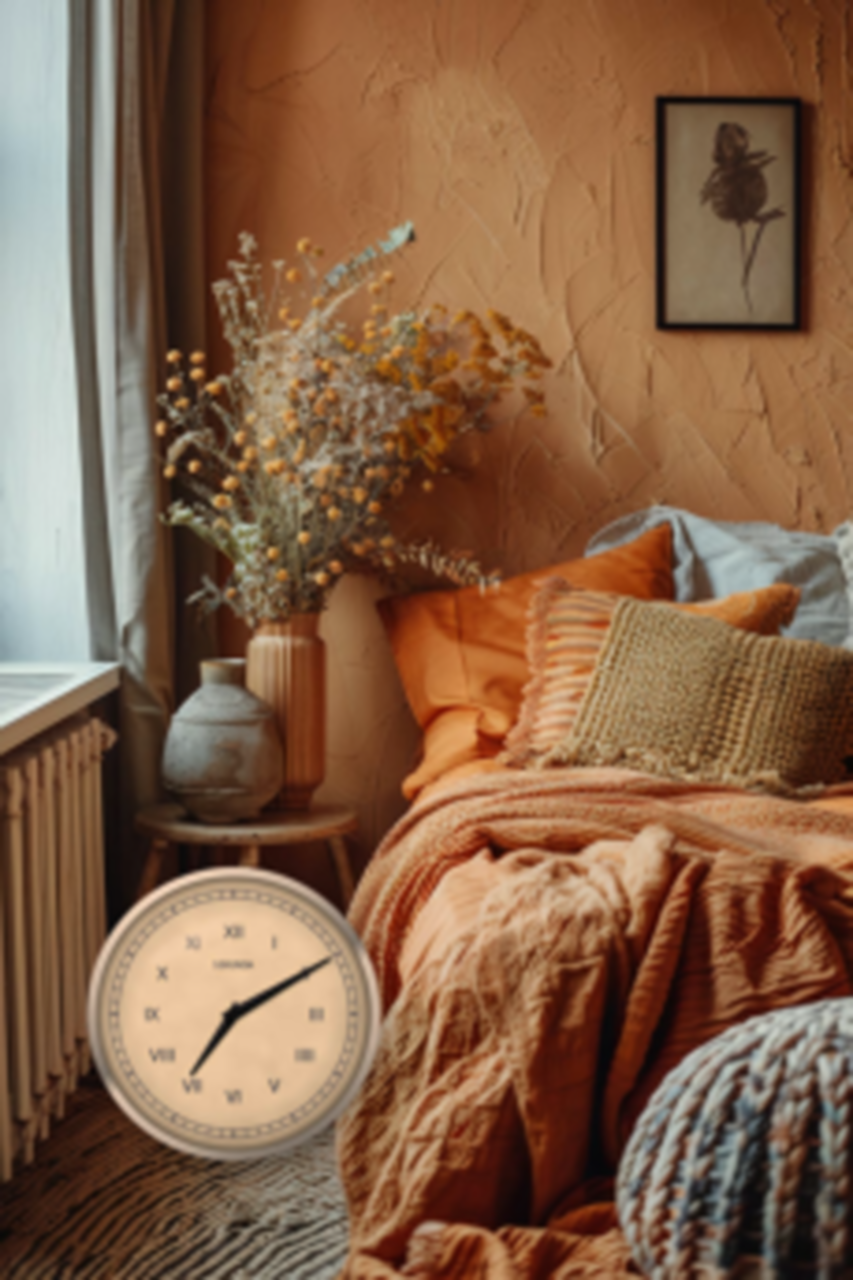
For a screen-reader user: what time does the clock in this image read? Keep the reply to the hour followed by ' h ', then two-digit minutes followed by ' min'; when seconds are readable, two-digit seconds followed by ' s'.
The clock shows 7 h 10 min
